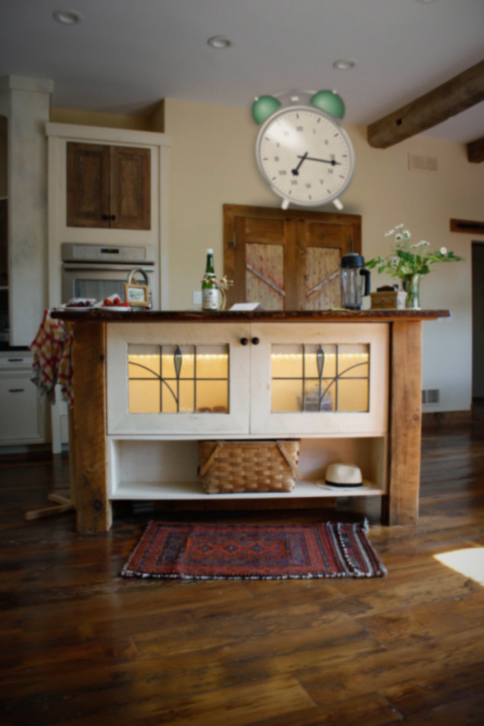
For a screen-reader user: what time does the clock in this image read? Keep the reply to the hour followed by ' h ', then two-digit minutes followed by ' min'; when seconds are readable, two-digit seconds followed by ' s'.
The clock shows 7 h 17 min
